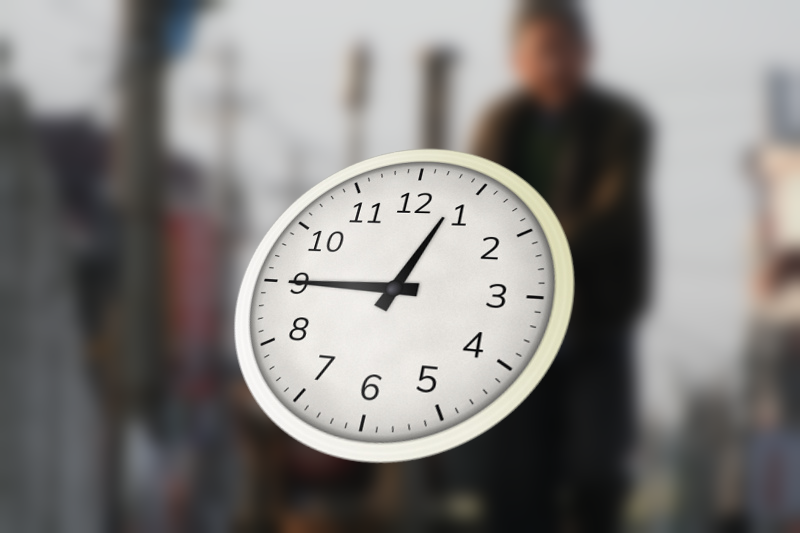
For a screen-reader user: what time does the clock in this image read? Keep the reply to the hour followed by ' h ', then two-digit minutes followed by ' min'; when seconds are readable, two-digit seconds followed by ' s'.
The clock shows 12 h 45 min
